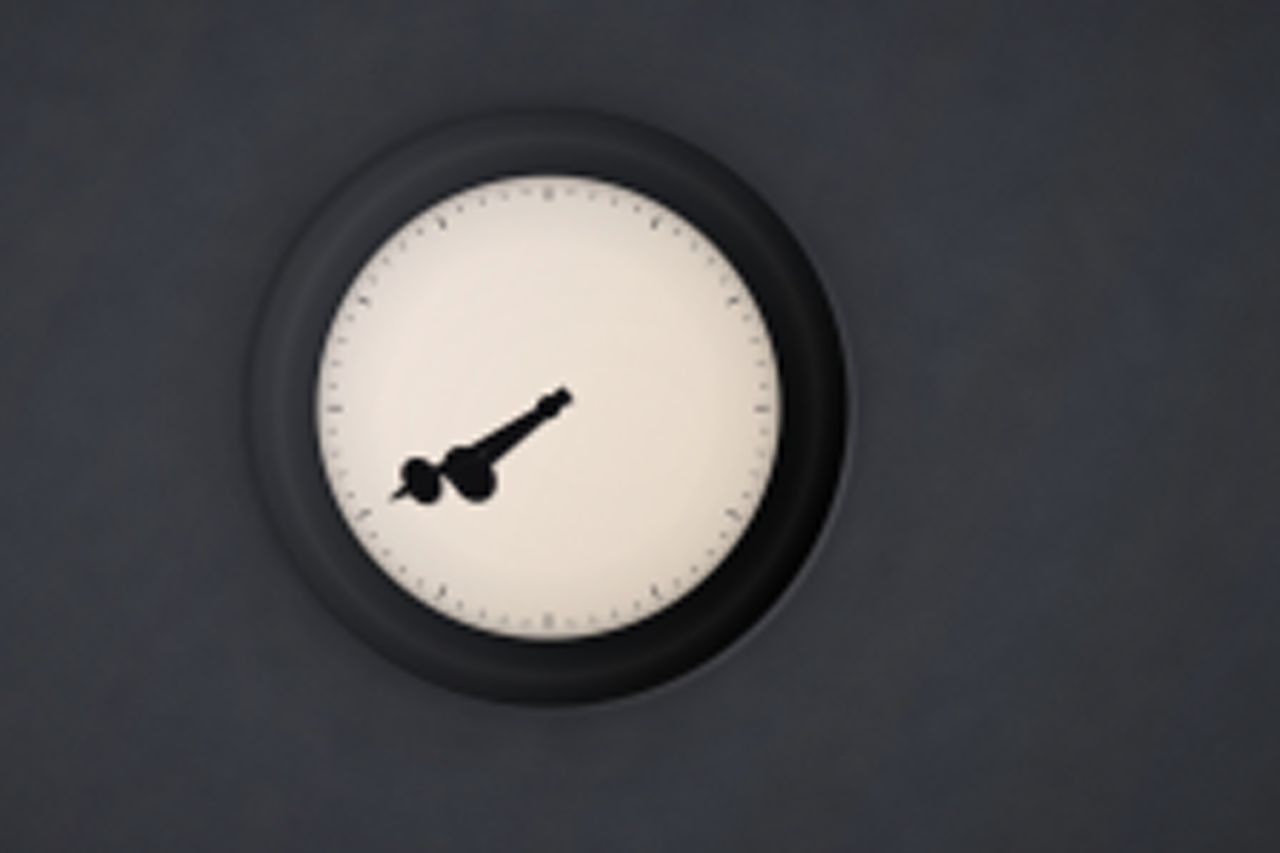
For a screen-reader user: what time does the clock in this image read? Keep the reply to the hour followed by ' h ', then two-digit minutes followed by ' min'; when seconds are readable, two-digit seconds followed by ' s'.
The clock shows 7 h 40 min
